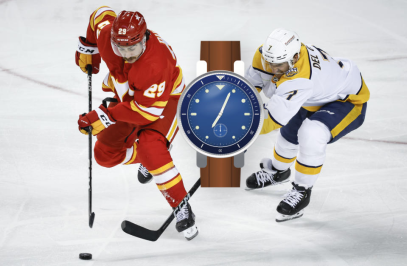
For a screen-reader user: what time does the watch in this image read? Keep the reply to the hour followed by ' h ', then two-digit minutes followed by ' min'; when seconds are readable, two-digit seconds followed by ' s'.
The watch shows 7 h 04 min
